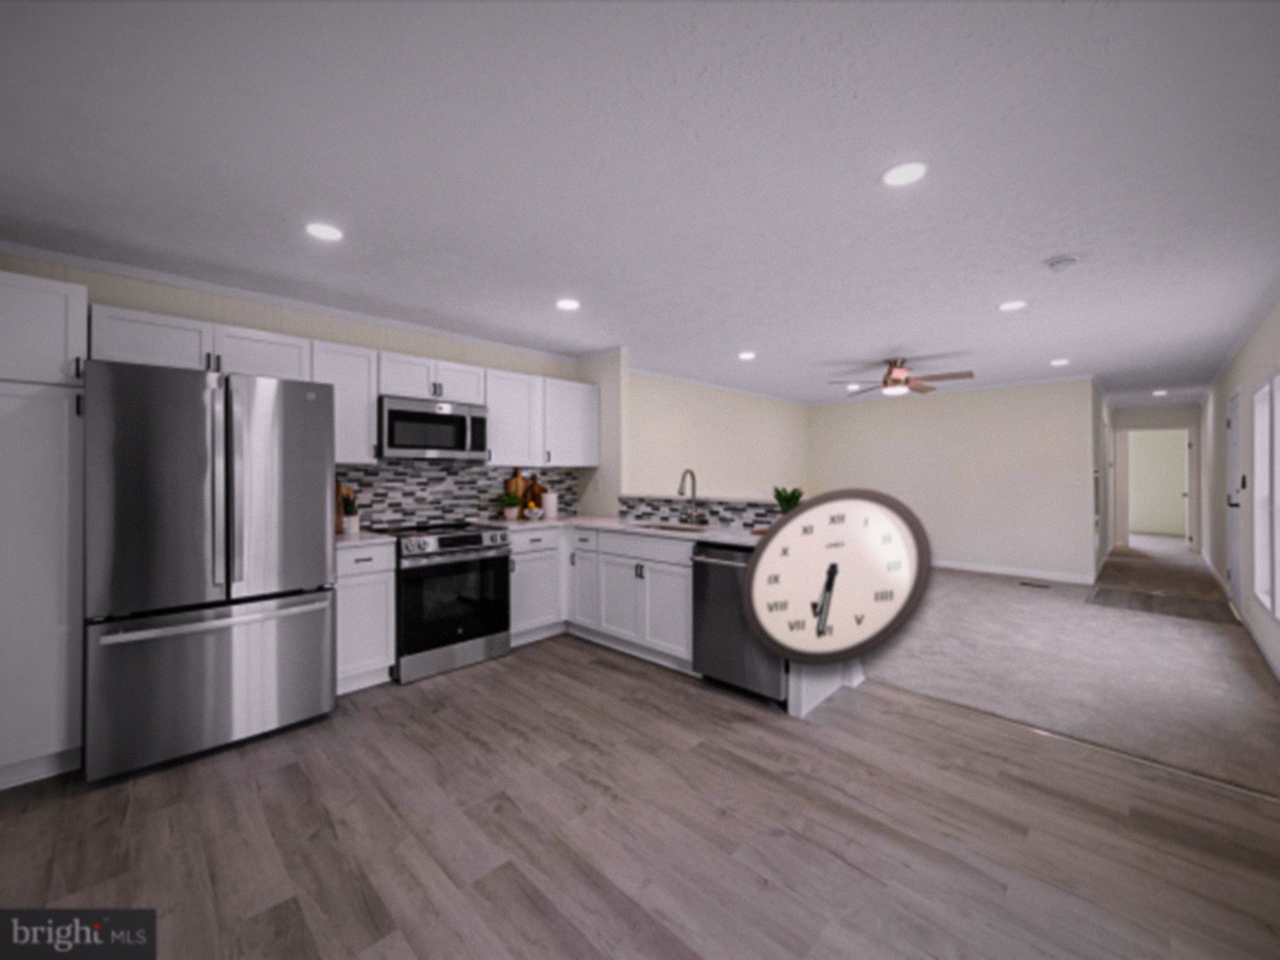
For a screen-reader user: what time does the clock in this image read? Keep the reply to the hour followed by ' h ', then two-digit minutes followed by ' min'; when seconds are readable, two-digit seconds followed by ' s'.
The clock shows 6 h 31 min
